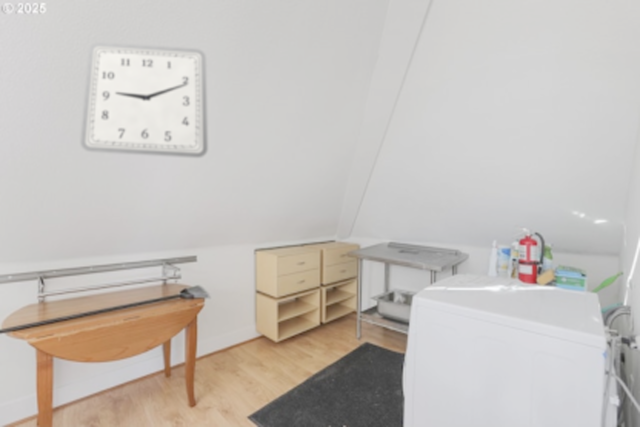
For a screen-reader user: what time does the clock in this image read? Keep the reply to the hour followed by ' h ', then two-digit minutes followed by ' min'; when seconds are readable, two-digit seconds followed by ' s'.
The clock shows 9 h 11 min
